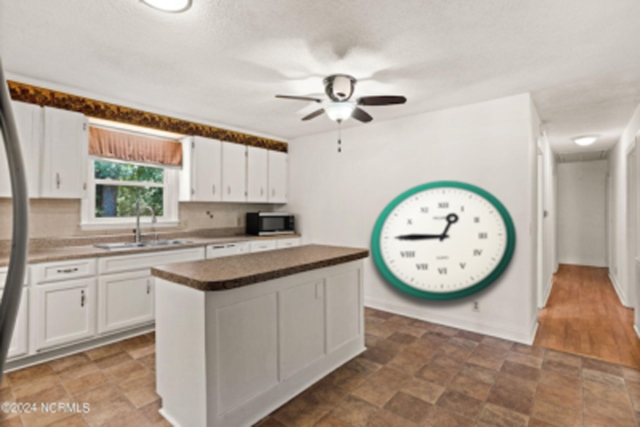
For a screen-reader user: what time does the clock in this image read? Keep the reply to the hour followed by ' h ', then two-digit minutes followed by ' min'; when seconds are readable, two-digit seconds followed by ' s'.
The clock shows 12 h 45 min
